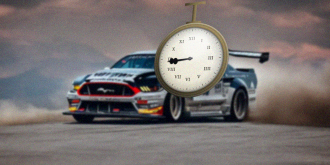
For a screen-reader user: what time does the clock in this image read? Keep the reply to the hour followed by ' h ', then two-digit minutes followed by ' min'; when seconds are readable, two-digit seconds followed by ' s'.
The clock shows 8 h 44 min
